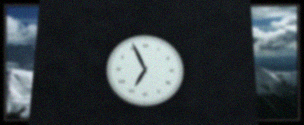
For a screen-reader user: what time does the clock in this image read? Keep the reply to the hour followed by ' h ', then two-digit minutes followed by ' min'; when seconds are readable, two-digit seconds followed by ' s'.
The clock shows 6 h 56 min
